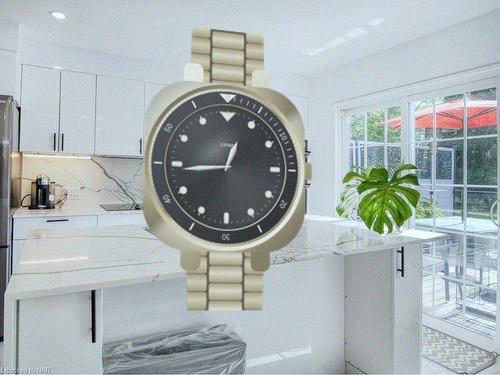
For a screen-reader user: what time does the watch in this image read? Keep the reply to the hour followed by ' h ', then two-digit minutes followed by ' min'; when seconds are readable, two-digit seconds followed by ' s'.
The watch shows 12 h 44 min
